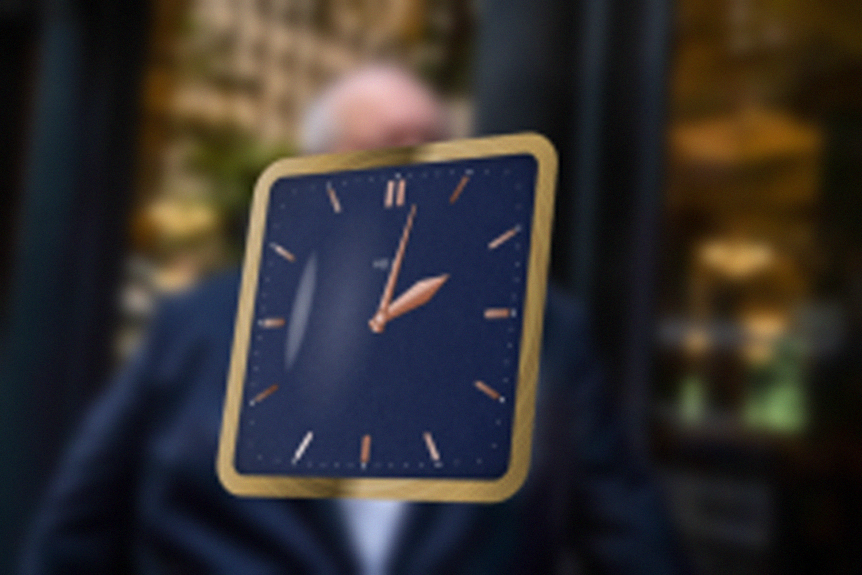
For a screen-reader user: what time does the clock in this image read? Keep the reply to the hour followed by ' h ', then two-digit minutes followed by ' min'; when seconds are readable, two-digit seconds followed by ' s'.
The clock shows 2 h 02 min
